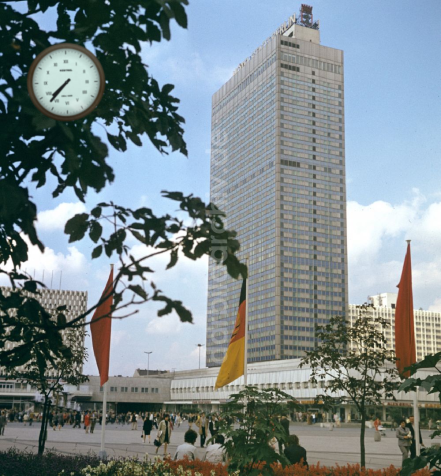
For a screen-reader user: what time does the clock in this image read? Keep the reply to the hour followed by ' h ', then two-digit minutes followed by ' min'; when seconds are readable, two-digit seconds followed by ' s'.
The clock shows 7 h 37 min
